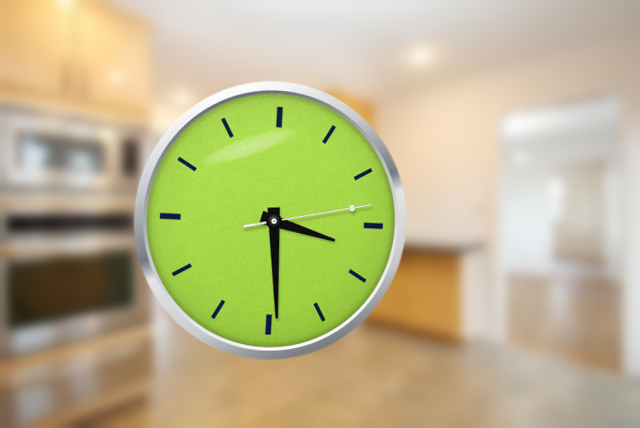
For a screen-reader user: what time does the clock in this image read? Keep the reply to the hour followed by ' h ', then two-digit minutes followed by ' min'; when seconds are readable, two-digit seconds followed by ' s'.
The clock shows 3 h 29 min 13 s
